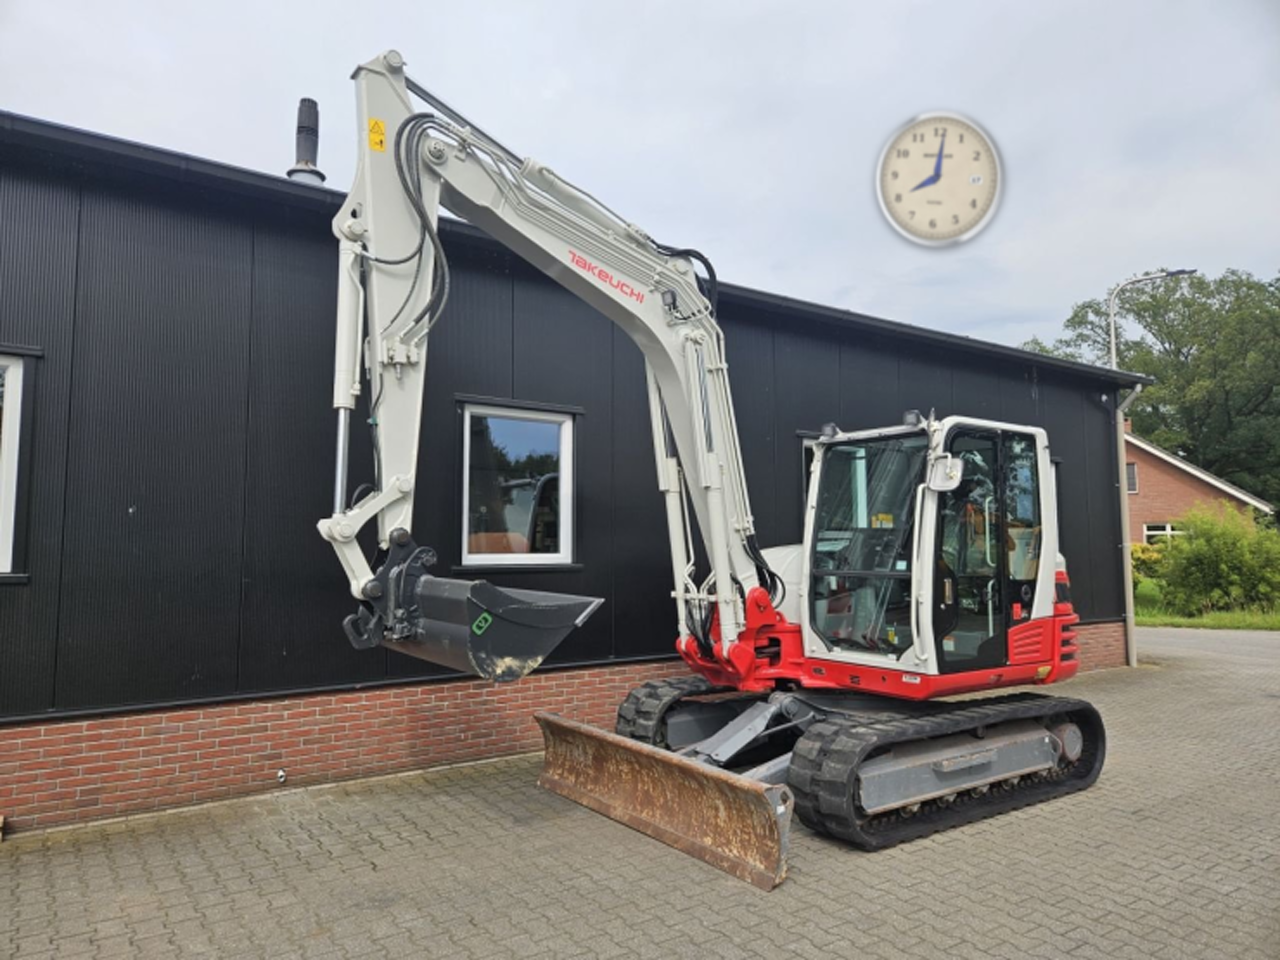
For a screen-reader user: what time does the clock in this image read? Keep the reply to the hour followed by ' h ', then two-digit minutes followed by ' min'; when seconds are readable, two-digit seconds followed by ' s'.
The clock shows 8 h 01 min
